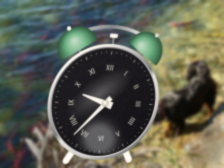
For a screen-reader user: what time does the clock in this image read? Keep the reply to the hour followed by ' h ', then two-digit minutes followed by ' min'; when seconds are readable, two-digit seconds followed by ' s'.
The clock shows 9 h 37 min
